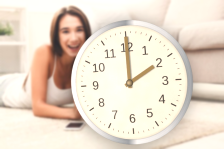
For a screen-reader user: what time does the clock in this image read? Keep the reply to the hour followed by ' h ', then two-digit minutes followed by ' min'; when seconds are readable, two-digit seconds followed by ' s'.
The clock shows 2 h 00 min
